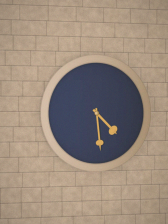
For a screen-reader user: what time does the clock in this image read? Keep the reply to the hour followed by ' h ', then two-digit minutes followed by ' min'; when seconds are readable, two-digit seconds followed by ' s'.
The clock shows 4 h 29 min
